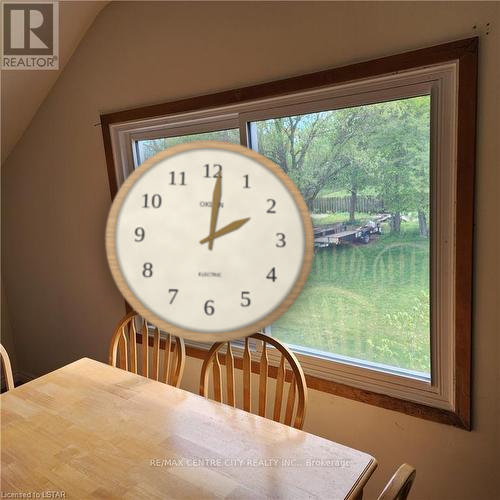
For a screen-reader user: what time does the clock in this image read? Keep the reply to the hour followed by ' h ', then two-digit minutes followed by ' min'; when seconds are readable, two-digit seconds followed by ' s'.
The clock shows 2 h 01 min
